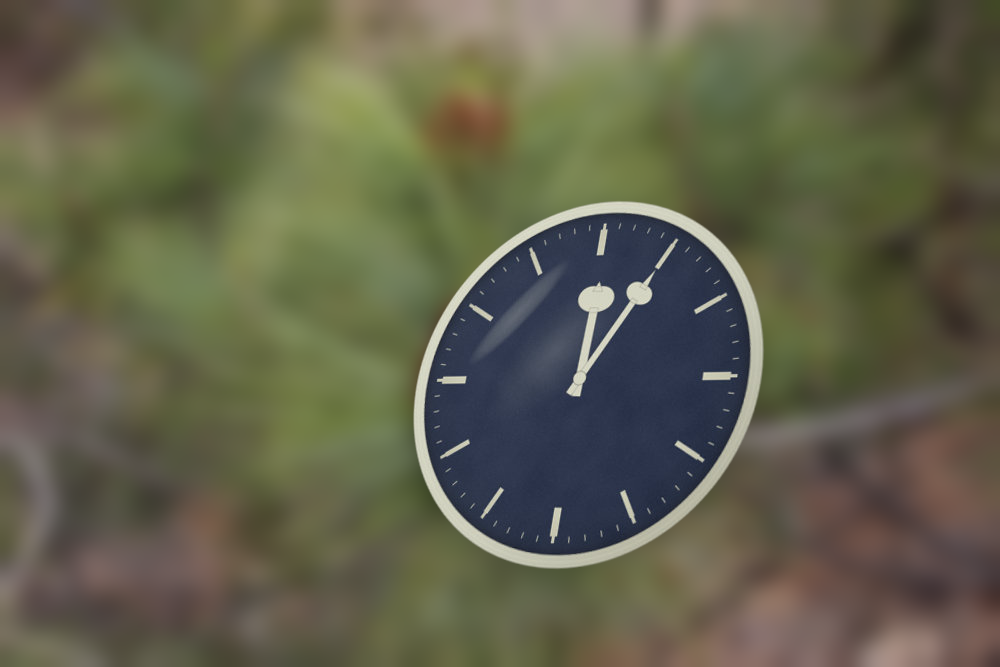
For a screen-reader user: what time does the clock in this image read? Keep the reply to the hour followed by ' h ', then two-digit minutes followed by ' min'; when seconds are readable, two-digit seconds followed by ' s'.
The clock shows 12 h 05 min
